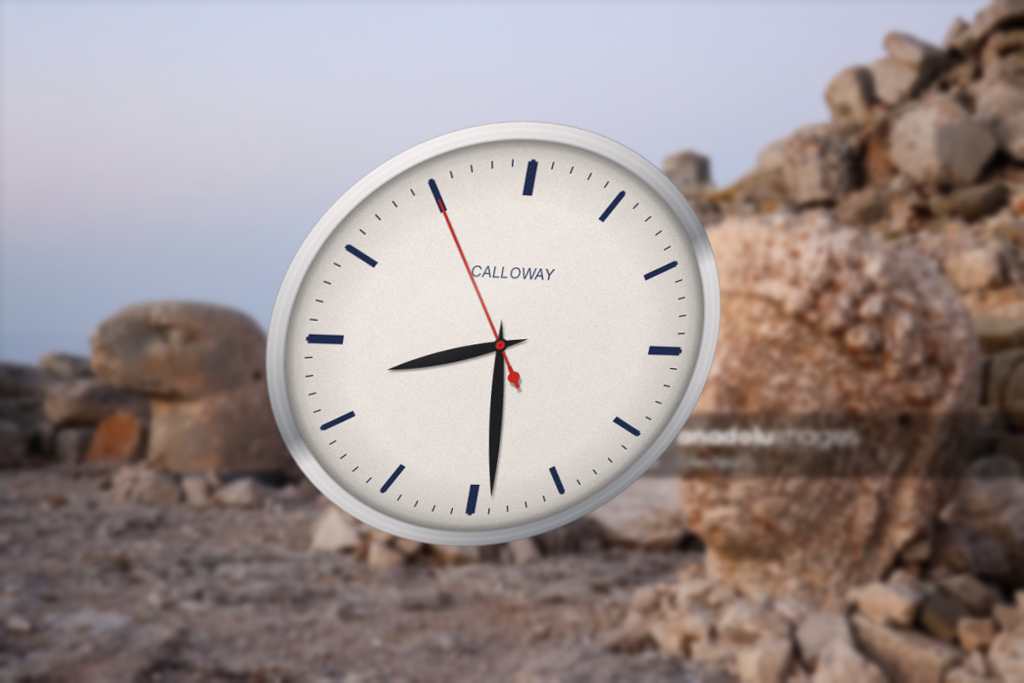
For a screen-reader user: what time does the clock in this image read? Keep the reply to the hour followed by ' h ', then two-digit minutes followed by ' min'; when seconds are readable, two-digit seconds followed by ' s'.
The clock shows 8 h 28 min 55 s
